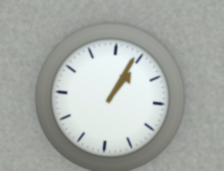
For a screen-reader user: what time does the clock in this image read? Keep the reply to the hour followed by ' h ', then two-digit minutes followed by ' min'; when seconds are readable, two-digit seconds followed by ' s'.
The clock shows 1 h 04 min
